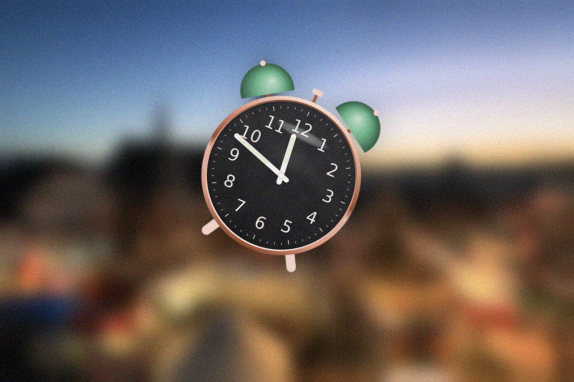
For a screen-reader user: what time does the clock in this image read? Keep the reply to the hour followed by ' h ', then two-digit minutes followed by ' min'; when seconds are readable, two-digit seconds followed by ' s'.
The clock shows 11 h 48 min
